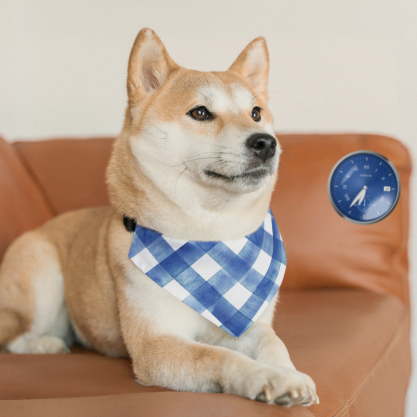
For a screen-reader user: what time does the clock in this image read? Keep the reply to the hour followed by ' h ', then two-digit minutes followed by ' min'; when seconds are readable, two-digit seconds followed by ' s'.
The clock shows 6 h 36 min
